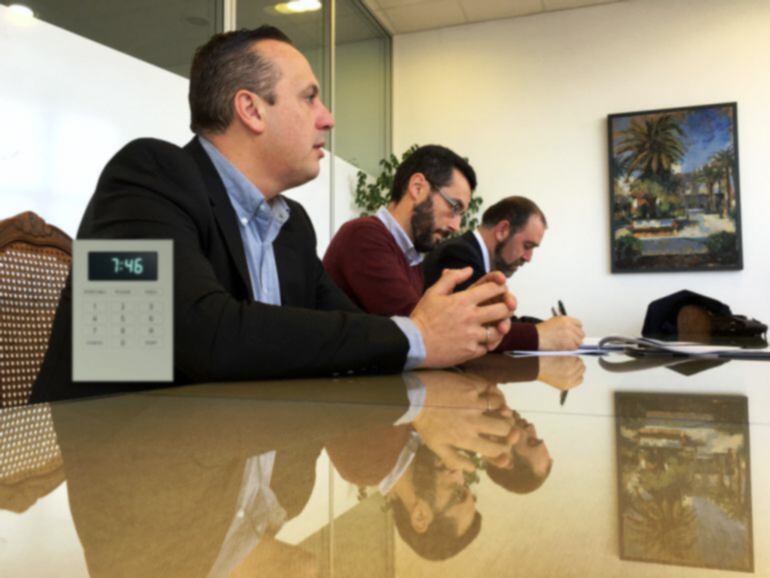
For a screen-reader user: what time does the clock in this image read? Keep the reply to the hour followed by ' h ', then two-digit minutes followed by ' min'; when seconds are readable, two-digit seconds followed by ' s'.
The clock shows 7 h 46 min
